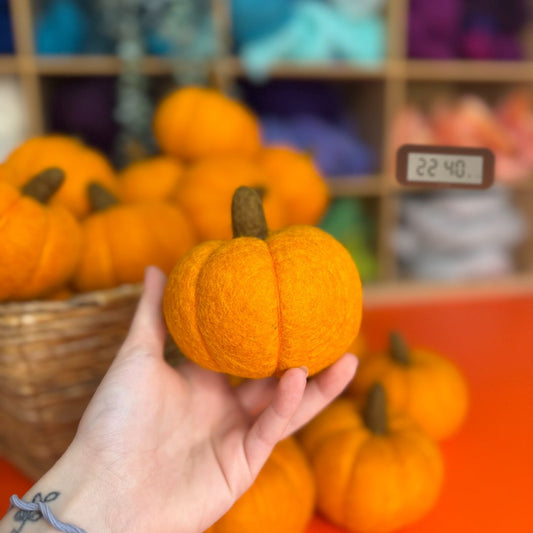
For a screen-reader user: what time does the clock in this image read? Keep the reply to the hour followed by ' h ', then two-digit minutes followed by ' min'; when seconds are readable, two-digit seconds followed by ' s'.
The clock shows 22 h 40 min
